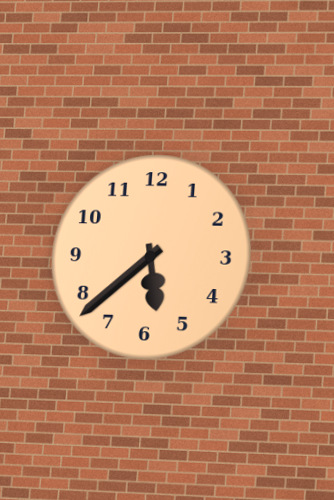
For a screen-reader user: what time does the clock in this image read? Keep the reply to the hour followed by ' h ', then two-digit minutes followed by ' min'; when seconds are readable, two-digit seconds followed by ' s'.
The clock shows 5 h 38 min
